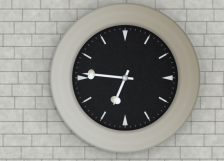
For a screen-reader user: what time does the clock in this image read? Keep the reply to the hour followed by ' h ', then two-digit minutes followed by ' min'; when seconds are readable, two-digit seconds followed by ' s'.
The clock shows 6 h 46 min
